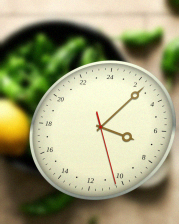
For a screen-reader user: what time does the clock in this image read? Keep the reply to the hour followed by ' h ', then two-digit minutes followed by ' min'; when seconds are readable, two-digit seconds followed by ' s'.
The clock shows 7 h 06 min 26 s
